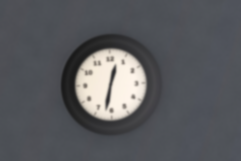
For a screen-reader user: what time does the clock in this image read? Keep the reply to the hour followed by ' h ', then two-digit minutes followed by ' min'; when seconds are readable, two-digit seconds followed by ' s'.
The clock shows 12 h 32 min
